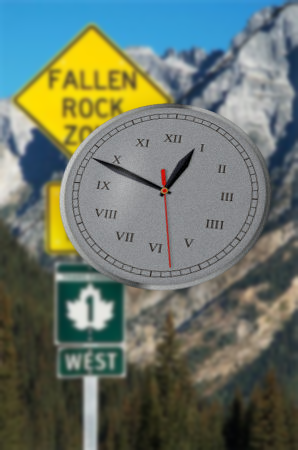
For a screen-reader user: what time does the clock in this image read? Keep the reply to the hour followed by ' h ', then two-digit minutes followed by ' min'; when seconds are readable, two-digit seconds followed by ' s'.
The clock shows 12 h 48 min 28 s
